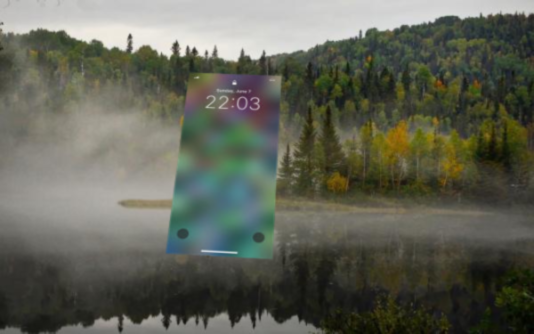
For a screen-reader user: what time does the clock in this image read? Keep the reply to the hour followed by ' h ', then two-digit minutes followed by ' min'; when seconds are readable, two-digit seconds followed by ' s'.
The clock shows 22 h 03 min
